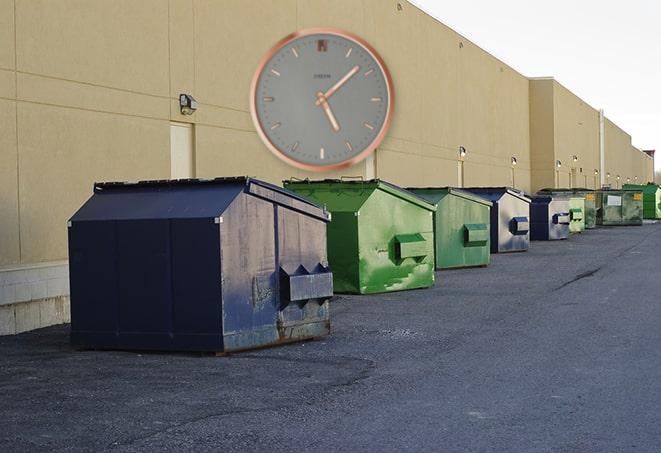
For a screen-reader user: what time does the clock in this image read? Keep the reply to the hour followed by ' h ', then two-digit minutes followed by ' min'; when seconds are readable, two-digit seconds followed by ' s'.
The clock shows 5 h 08 min
